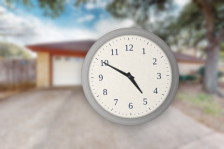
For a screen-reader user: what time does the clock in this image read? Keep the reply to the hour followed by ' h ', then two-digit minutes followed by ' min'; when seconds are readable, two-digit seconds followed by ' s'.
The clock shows 4 h 50 min
